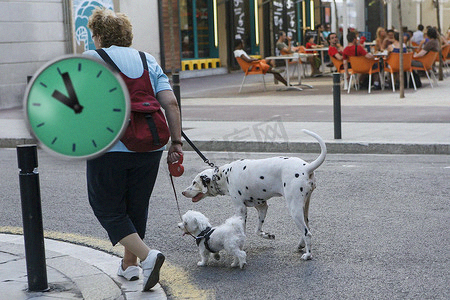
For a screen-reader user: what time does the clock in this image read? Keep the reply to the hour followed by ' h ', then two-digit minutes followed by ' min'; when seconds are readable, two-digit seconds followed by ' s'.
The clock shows 9 h 56 min
